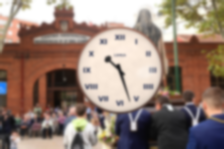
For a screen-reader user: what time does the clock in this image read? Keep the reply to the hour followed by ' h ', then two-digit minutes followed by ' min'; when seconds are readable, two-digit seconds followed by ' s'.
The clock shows 10 h 27 min
